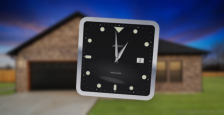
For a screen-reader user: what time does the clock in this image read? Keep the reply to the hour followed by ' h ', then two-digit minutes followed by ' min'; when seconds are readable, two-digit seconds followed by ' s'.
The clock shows 12 h 59 min
